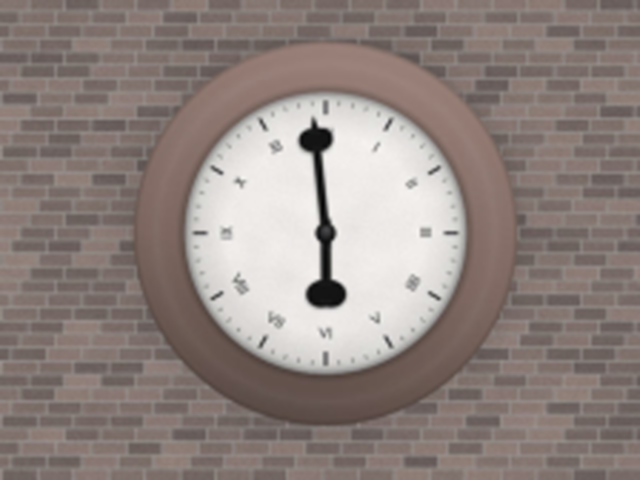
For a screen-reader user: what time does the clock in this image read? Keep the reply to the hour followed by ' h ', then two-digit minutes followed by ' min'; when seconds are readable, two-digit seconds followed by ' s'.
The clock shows 5 h 59 min
